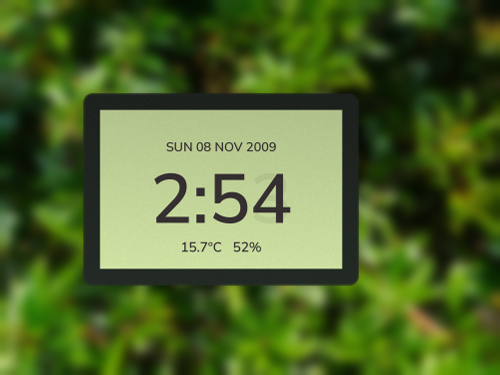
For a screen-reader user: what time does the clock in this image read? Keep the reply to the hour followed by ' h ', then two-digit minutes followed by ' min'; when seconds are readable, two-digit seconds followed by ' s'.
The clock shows 2 h 54 min
